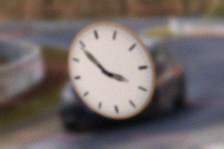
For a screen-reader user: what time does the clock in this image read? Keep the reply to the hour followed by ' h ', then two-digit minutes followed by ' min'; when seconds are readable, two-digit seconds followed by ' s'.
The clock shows 3 h 54 min
